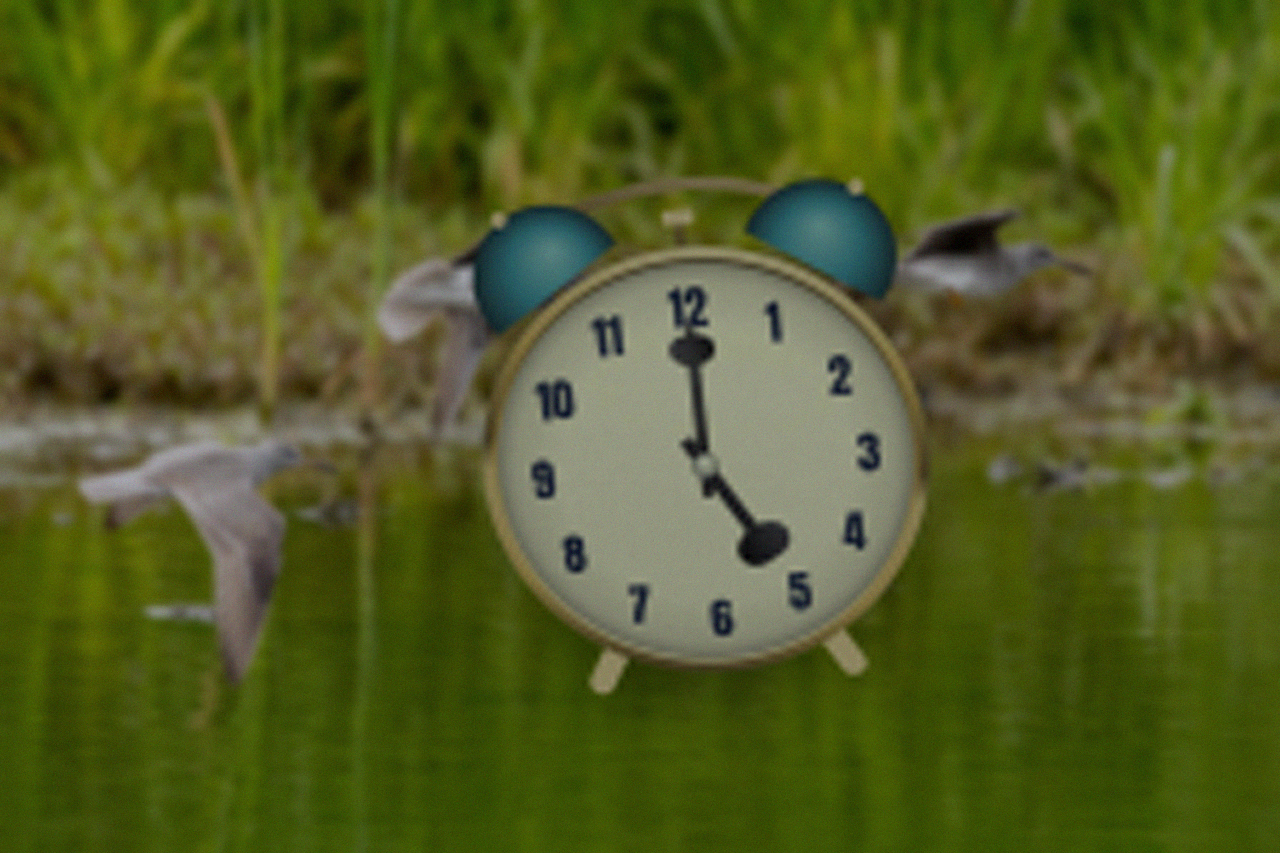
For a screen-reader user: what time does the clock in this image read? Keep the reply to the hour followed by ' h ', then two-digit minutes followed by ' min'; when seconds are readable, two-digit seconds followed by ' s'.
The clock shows 5 h 00 min
